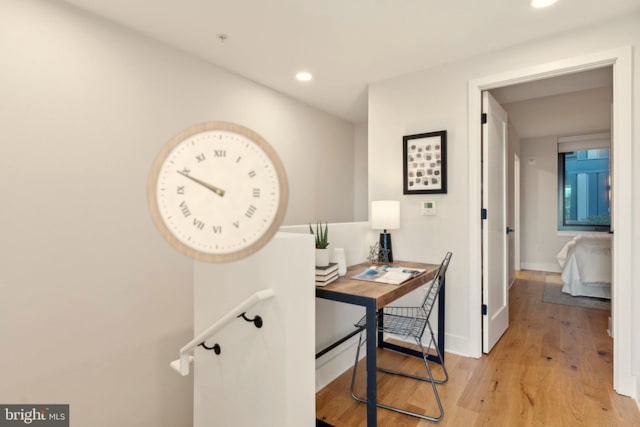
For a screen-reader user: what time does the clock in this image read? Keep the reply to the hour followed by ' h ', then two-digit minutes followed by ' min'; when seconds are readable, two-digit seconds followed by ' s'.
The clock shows 9 h 49 min
